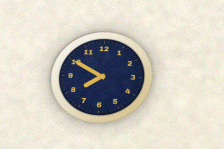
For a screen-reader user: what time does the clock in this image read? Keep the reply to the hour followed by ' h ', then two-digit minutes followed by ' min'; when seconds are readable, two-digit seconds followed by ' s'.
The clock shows 7 h 50 min
